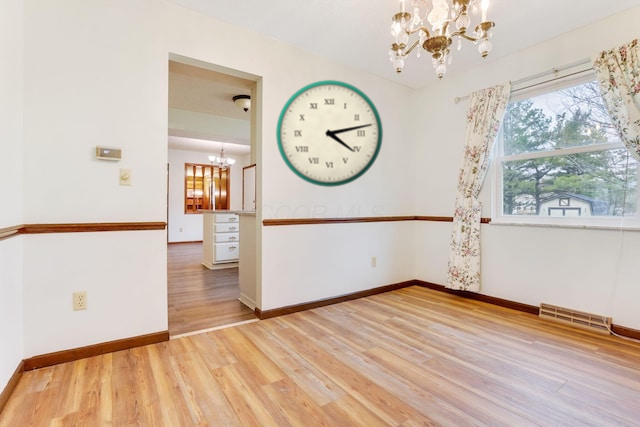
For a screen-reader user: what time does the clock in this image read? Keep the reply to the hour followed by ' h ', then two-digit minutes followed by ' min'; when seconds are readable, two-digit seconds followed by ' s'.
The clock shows 4 h 13 min
